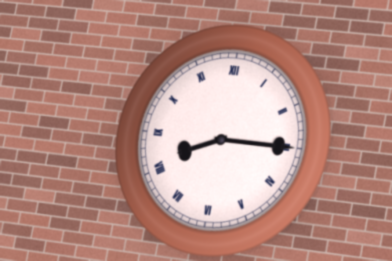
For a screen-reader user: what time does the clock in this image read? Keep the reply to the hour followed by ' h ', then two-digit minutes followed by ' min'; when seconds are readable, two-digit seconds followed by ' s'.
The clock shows 8 h 15 min
